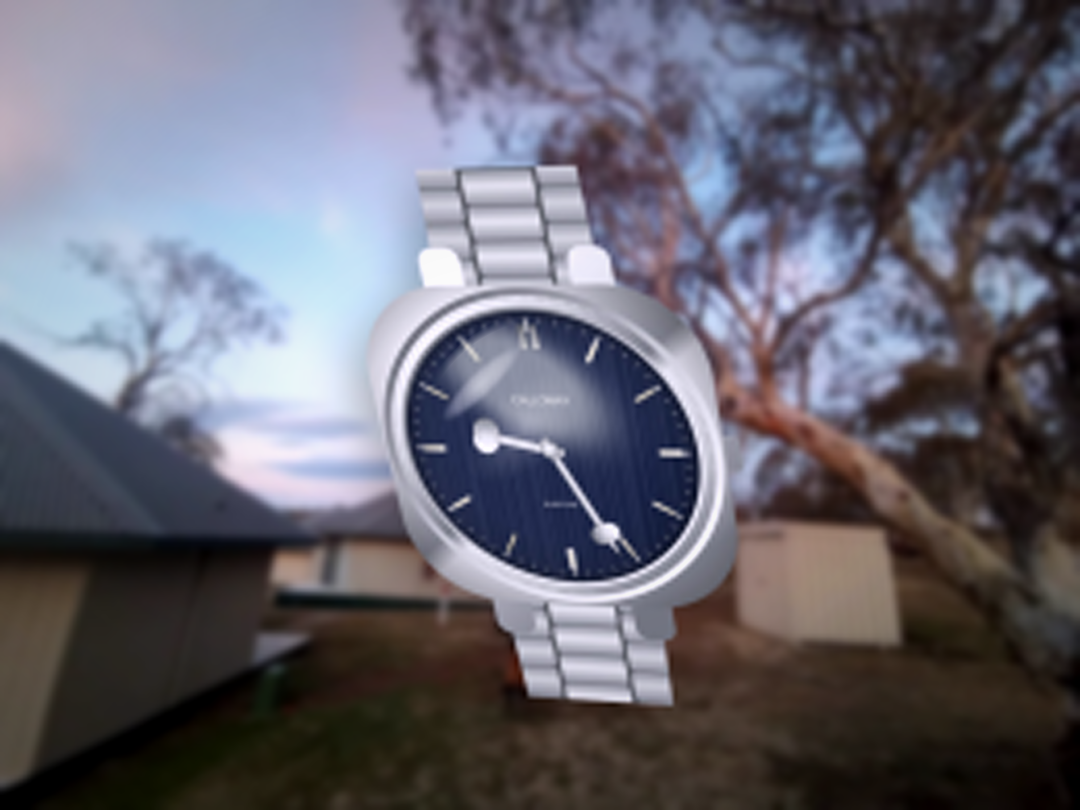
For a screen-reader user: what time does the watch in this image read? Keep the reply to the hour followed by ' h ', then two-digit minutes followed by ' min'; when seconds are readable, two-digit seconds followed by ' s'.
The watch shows 9 h 26 min
